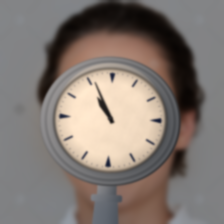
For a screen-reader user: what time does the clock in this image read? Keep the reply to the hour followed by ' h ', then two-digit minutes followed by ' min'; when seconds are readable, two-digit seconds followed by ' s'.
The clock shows 10 h 56 min
